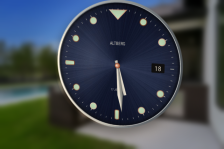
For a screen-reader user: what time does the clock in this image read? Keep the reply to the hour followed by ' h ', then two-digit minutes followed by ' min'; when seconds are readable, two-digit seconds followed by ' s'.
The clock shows 5 h 29 min
